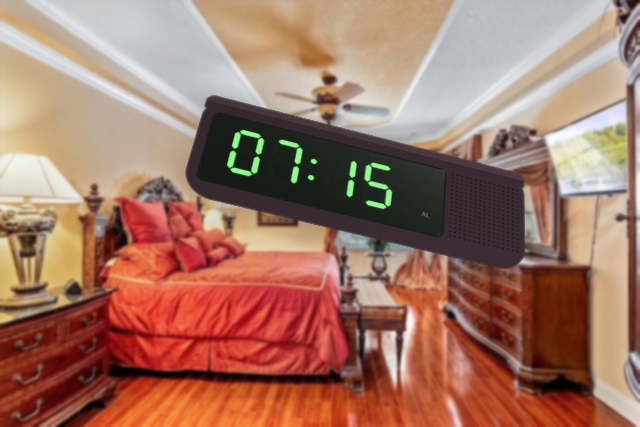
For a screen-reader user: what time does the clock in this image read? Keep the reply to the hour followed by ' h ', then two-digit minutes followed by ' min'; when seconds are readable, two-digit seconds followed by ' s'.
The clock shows 7 h 15 min
